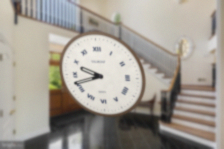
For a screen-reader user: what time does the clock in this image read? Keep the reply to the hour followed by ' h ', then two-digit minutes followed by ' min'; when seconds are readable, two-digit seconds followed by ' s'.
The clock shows 9 h 42 min
